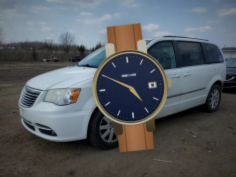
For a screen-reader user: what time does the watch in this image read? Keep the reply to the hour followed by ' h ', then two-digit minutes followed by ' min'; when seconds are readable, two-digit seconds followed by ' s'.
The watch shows 4 h 50 min
